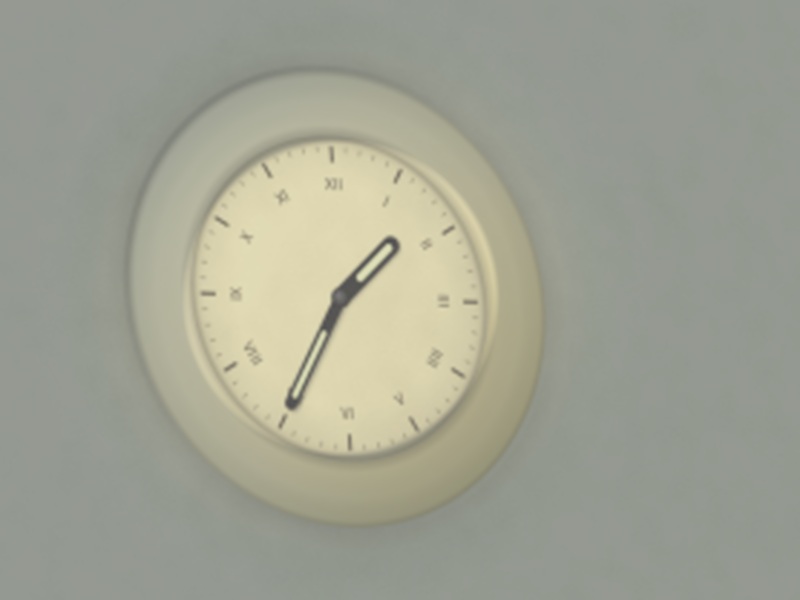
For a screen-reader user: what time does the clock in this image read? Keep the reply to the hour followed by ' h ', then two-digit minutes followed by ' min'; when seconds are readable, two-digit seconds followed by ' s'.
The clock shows 1 h 35 min
